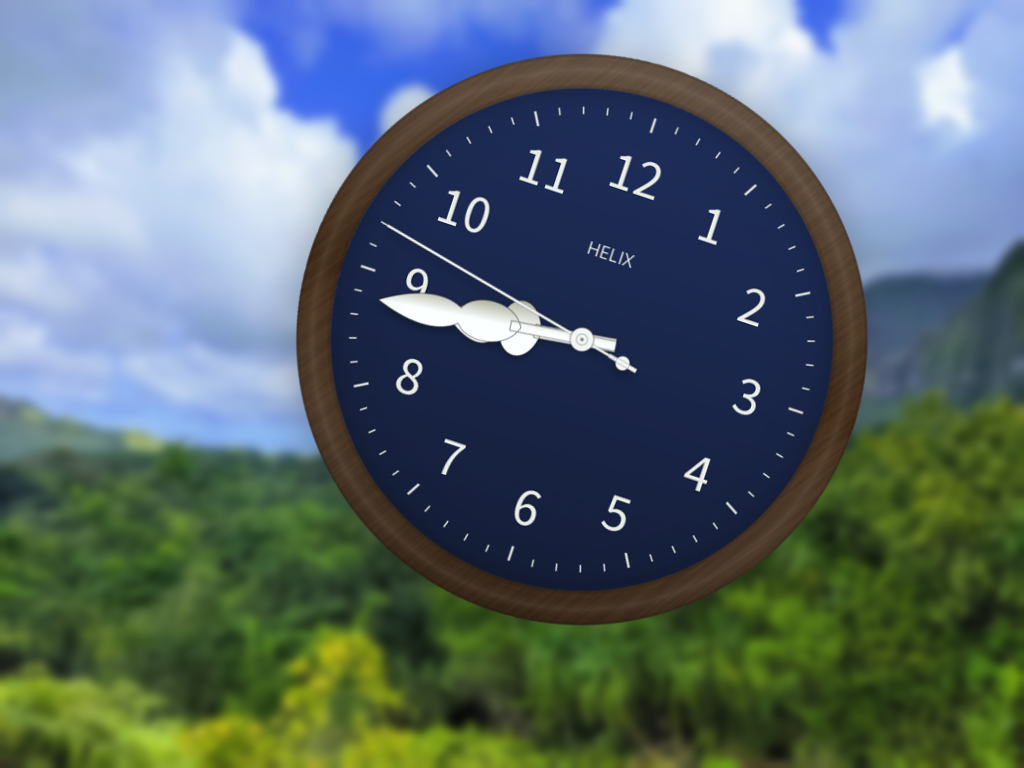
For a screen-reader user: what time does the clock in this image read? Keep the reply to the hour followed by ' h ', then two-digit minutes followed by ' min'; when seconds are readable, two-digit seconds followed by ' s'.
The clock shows 8 h 43 min 47 s
